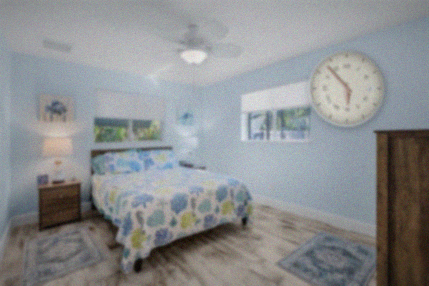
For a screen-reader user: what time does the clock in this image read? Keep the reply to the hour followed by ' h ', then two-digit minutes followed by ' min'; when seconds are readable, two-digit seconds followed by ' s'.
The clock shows 5 h 53 min
